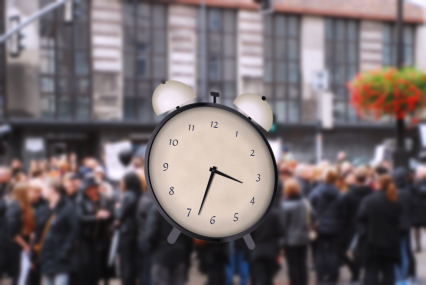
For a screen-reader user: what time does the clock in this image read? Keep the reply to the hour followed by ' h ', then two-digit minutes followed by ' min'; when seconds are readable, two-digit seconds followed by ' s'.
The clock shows 3 h 33 min
